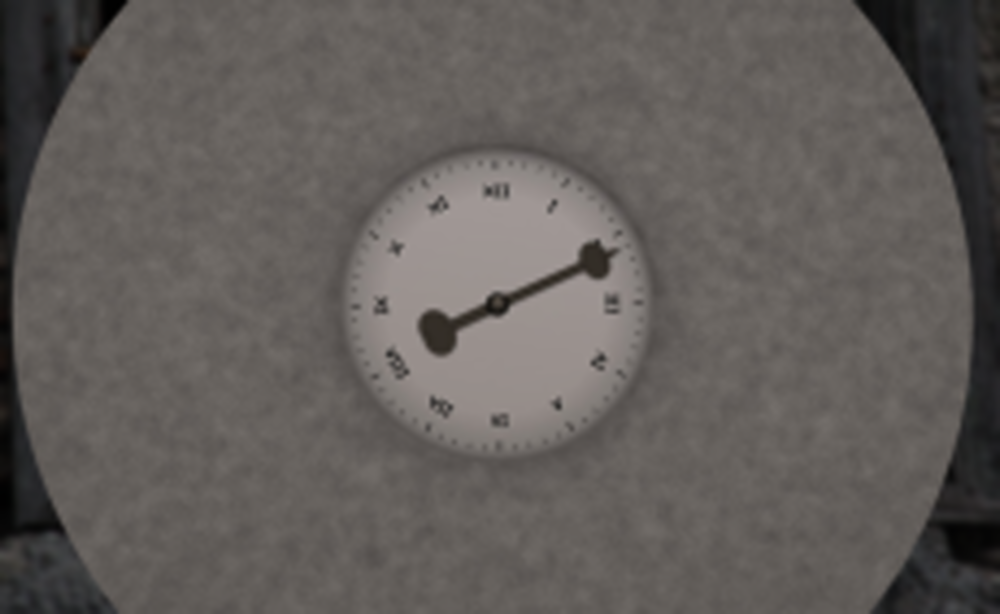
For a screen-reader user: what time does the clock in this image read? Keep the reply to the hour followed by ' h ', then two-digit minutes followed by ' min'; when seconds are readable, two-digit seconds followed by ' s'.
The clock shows 8 h 11 min
